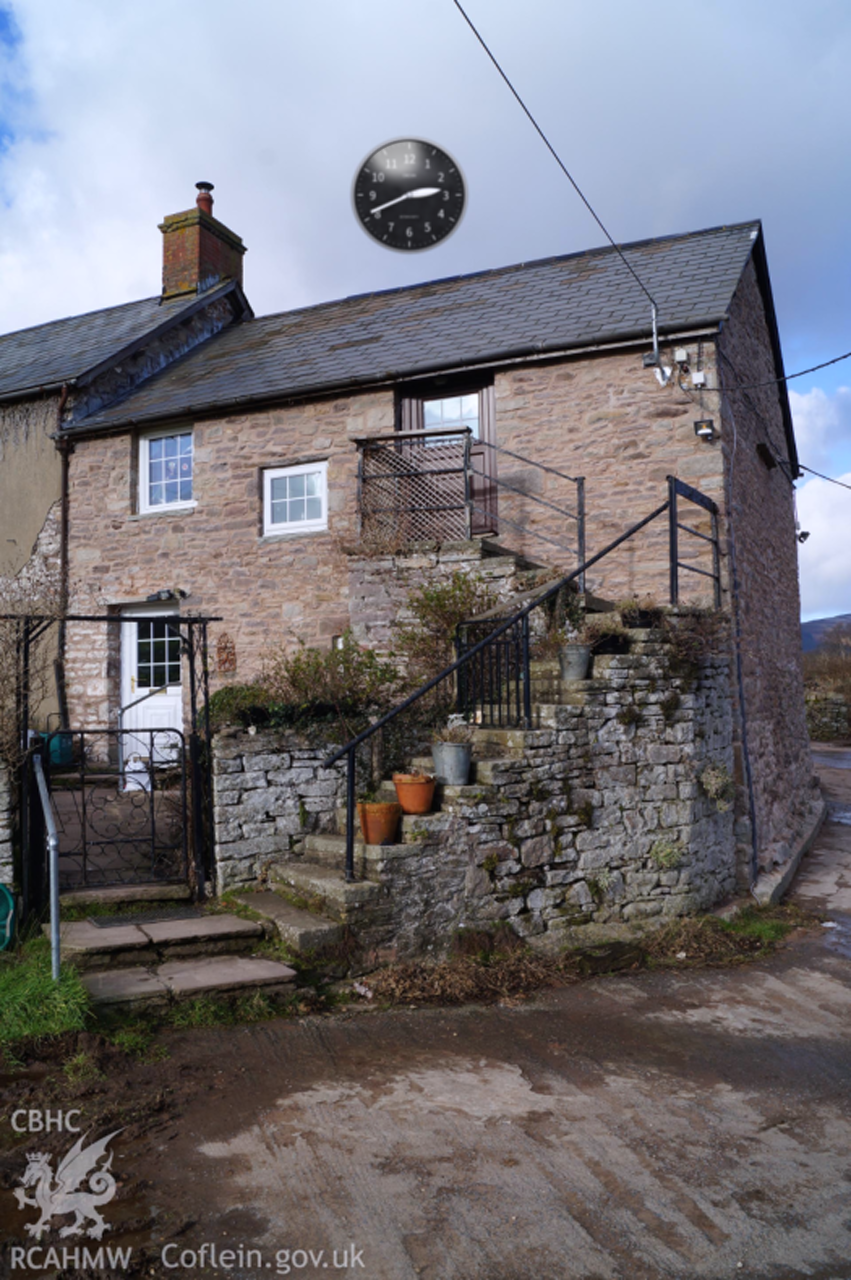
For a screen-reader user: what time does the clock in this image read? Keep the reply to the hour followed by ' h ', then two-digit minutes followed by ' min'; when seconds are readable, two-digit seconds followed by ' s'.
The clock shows 2 h 41 min
